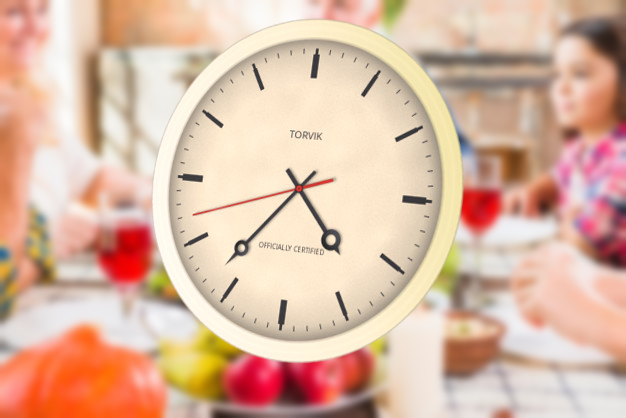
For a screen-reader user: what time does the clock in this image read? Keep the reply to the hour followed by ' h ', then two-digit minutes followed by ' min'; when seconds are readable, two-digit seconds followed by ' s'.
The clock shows 4 h 36 min 42 s
